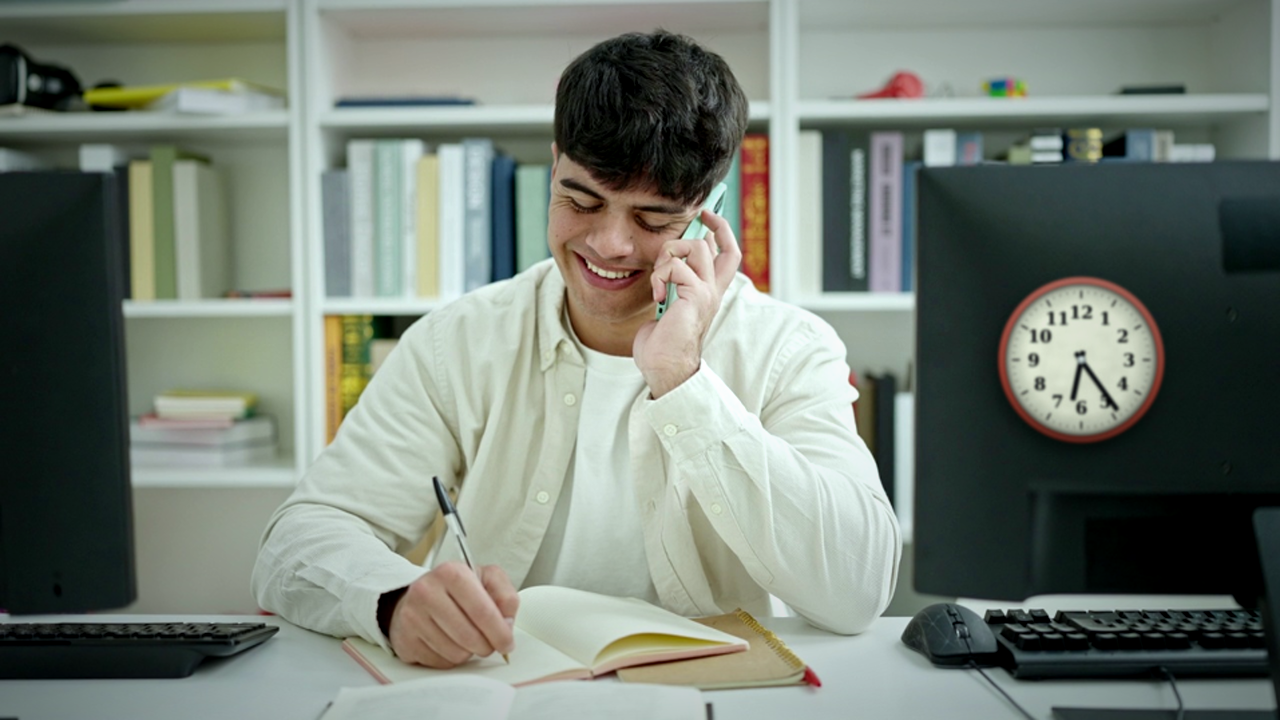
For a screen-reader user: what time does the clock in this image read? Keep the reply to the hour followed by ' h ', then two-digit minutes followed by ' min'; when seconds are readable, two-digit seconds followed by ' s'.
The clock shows 6 h 24 min
